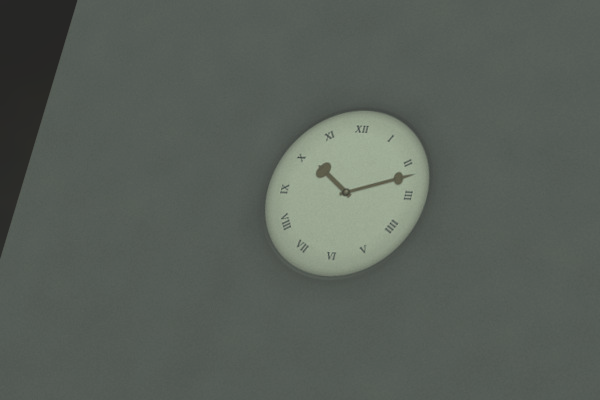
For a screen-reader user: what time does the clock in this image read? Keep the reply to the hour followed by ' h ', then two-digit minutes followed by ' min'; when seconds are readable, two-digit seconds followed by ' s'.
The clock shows 10 h 12 min
